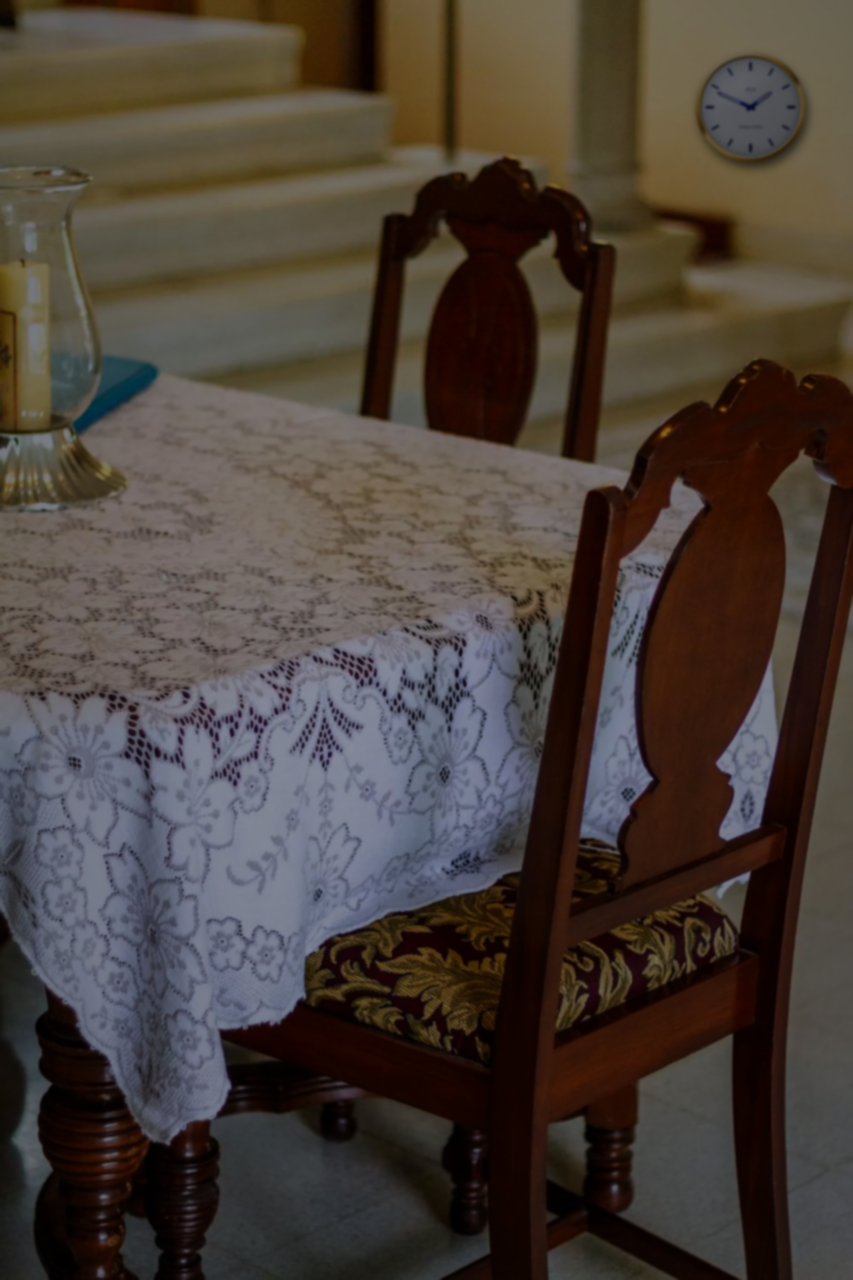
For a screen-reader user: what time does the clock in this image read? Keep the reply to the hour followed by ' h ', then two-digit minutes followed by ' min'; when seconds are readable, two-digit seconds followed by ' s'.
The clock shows 1 h 49 min
